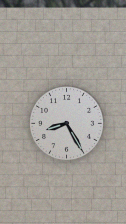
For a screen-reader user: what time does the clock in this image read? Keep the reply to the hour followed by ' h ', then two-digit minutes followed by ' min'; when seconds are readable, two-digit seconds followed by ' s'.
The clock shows 8 h 25 min
